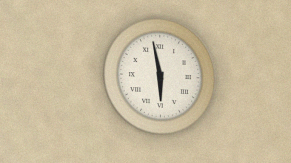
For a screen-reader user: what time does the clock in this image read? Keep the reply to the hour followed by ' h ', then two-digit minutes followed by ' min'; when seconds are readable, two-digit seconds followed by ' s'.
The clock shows 5 h 58 min
